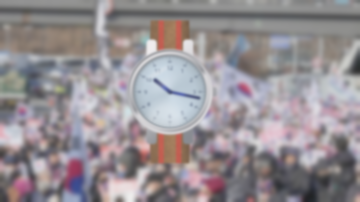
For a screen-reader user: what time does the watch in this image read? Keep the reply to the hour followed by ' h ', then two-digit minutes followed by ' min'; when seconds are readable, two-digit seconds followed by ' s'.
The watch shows 10 h 17 min
